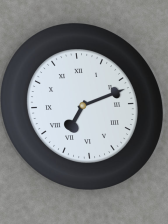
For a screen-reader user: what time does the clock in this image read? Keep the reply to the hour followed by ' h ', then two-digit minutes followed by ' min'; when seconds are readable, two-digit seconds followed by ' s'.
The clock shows 7 h 12 min
